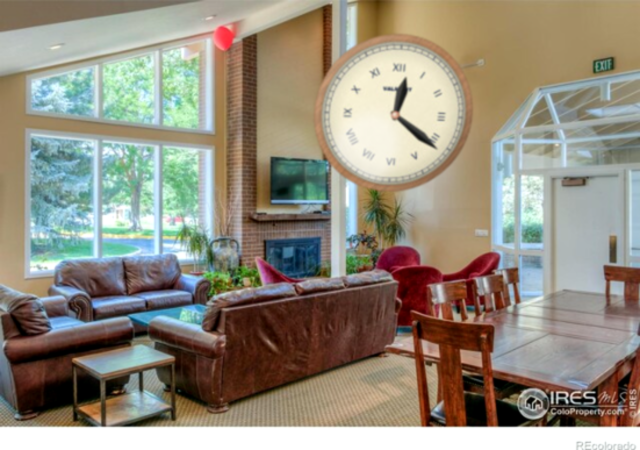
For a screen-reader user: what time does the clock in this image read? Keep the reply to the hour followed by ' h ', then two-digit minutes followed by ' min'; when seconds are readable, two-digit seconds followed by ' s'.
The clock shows 12 h 21 min
